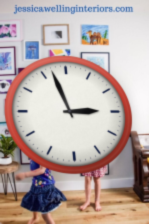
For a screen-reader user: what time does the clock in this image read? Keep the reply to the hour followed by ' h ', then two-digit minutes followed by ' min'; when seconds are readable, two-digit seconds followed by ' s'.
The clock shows 2 h 57 min
